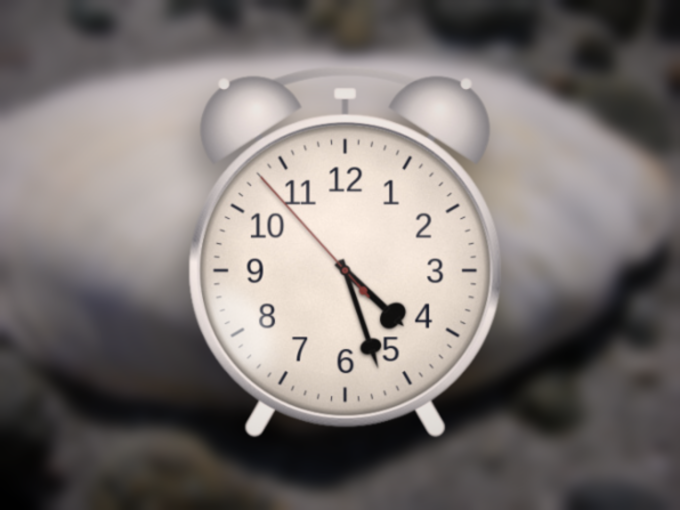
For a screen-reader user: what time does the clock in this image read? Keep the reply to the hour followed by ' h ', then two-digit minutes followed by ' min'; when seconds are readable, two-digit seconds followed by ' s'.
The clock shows 4 h 26 min 53 s
